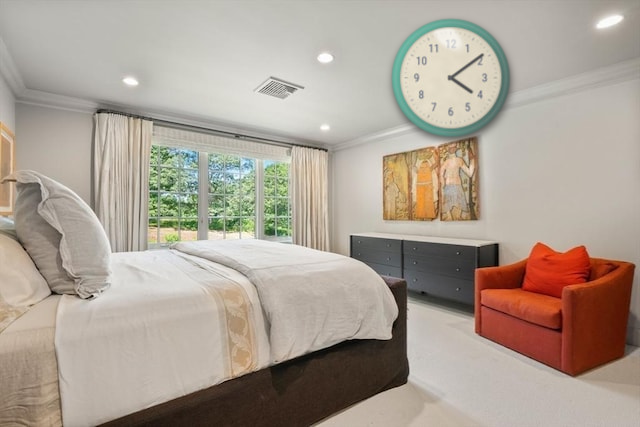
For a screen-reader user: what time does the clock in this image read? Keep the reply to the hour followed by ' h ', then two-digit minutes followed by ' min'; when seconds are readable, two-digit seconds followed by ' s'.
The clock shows 4 h 09 min
